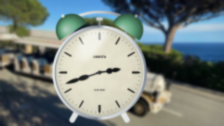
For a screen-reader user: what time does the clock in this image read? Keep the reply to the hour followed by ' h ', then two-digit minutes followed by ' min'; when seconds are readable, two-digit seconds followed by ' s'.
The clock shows 2 h 42 min
